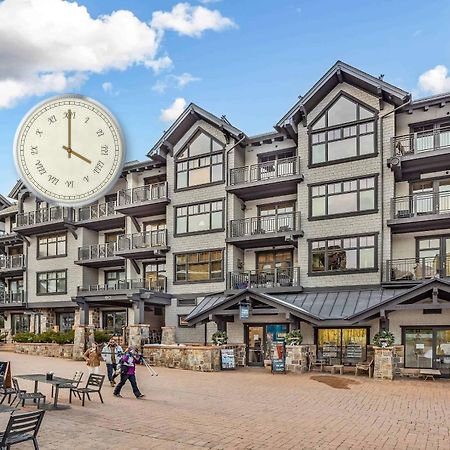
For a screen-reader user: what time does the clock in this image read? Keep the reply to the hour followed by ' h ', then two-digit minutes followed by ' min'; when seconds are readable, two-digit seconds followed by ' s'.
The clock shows 4 h 00 min
